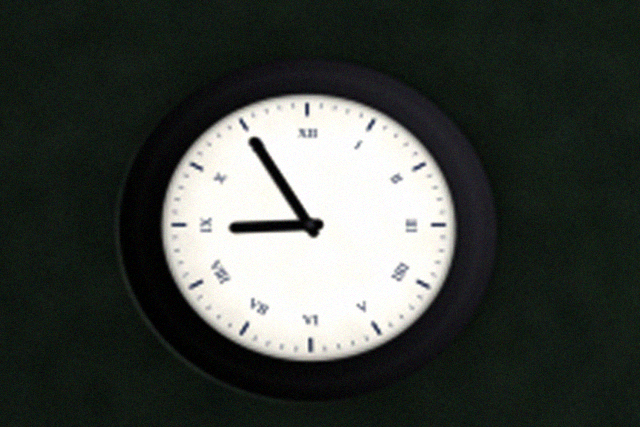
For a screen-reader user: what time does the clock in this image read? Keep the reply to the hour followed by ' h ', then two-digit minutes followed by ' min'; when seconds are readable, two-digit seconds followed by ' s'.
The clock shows 8 h 55 min
